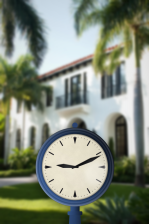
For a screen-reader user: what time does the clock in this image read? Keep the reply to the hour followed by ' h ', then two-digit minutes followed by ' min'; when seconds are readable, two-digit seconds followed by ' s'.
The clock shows 9 h 11 min
